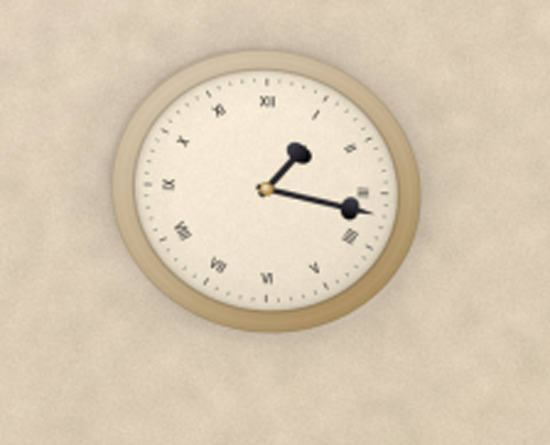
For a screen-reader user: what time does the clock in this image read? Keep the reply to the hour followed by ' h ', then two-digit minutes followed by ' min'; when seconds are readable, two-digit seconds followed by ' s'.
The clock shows 1 h 17 min
